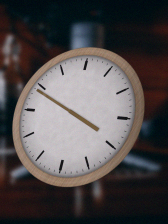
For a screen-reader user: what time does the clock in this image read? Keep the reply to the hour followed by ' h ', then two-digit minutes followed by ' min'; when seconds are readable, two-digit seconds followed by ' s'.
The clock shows 3 h 49 min
